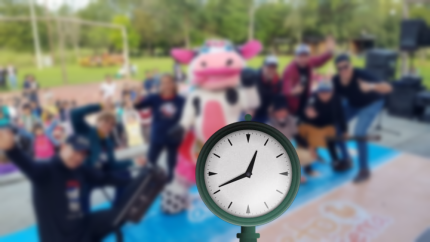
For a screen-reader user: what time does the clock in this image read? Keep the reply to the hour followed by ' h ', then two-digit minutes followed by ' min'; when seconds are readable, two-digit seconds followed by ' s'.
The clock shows 12 h 41 min
